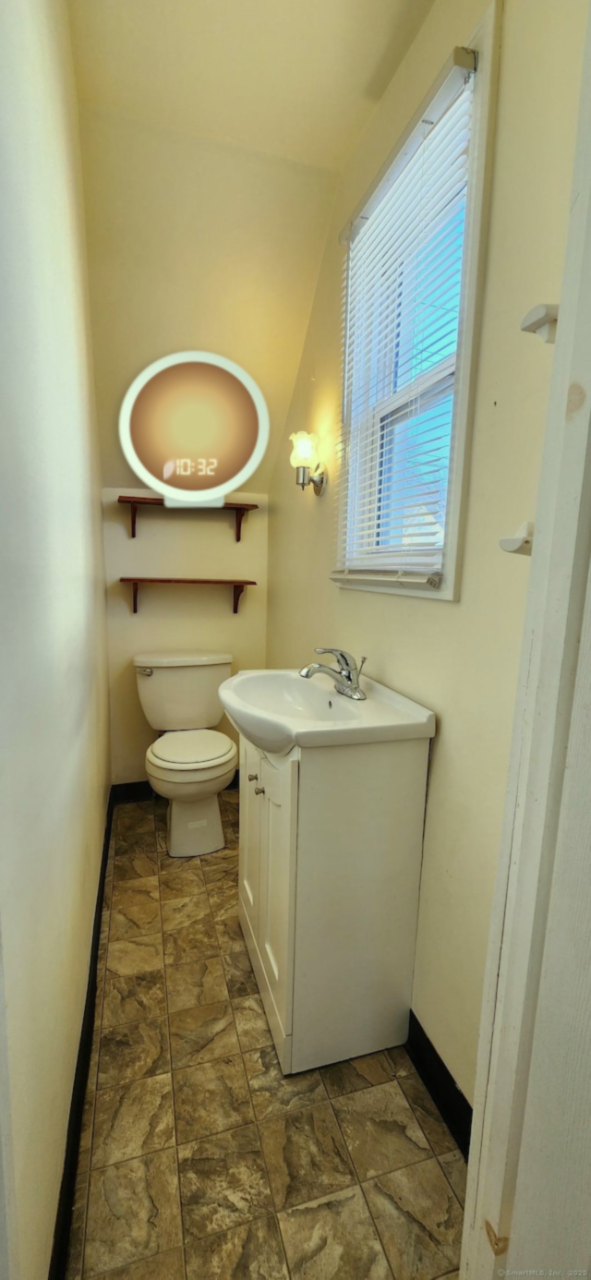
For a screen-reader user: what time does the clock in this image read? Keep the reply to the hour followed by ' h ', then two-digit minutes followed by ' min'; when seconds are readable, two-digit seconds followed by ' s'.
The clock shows 10 h 32 min
